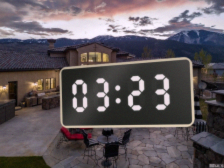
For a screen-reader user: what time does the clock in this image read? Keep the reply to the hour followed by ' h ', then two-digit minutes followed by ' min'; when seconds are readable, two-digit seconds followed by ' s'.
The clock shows 3 h 23 min
